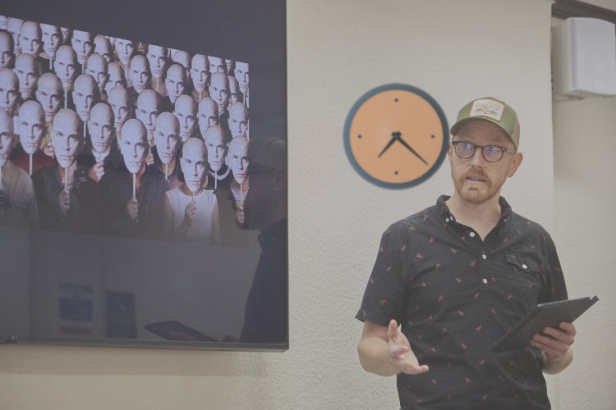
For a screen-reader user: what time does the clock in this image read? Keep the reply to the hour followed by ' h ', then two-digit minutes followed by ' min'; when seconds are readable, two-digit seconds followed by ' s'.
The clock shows 7 h 22 min
